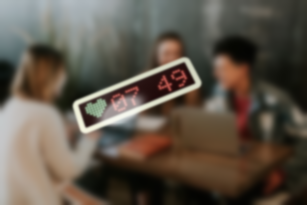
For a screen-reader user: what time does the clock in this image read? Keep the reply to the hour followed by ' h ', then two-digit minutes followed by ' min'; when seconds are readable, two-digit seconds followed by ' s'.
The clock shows 7 h 49 min
